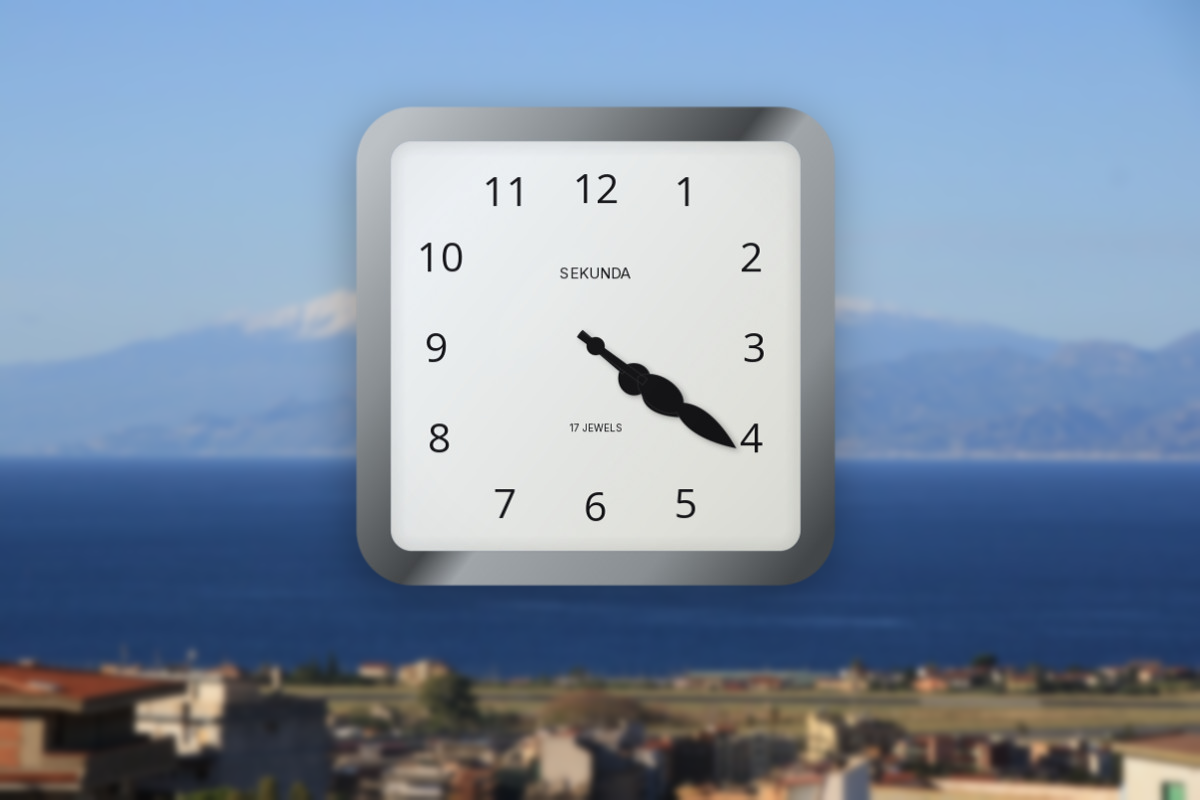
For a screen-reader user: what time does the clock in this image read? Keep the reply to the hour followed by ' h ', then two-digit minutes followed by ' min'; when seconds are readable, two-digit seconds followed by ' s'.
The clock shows 4 h 21 min
